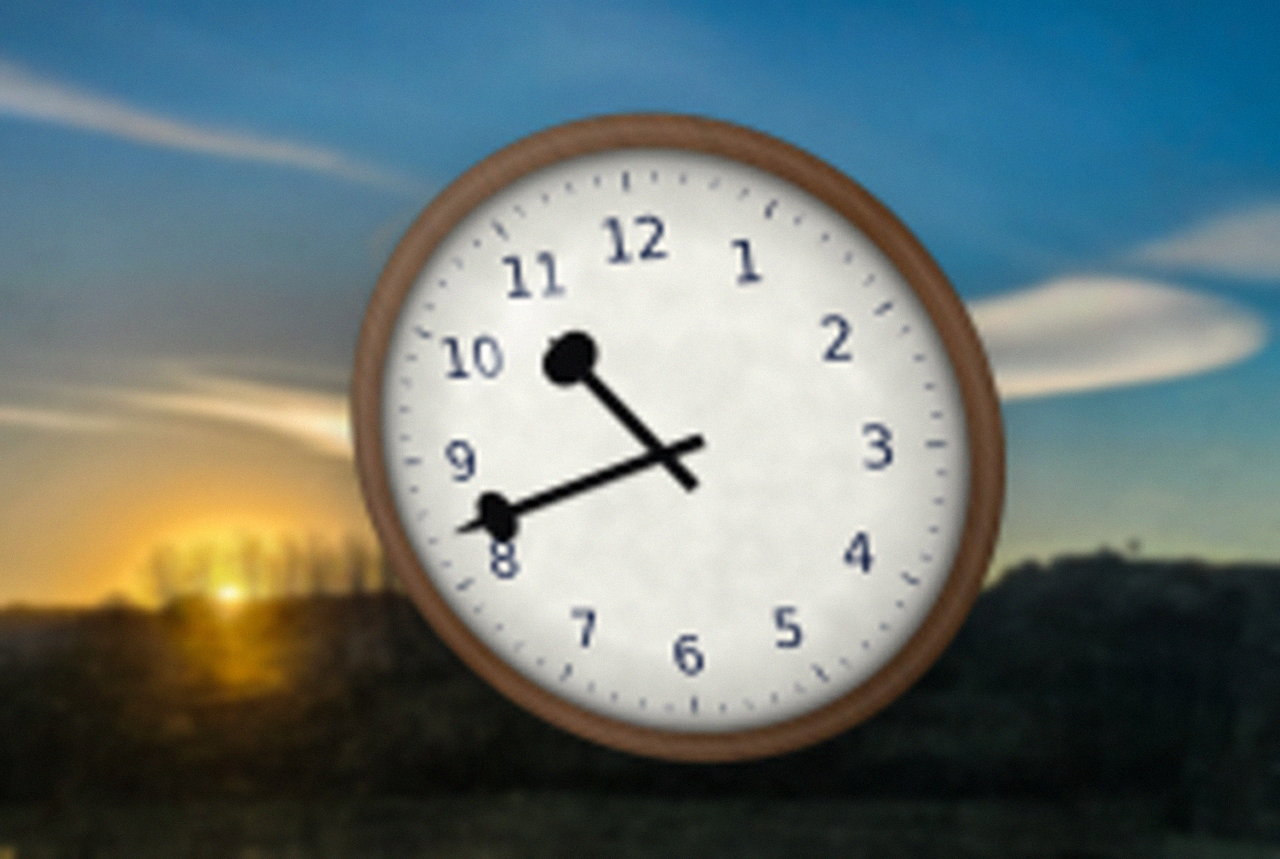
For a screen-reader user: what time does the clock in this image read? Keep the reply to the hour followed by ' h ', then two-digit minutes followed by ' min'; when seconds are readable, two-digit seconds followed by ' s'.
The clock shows 10 h 42 min
